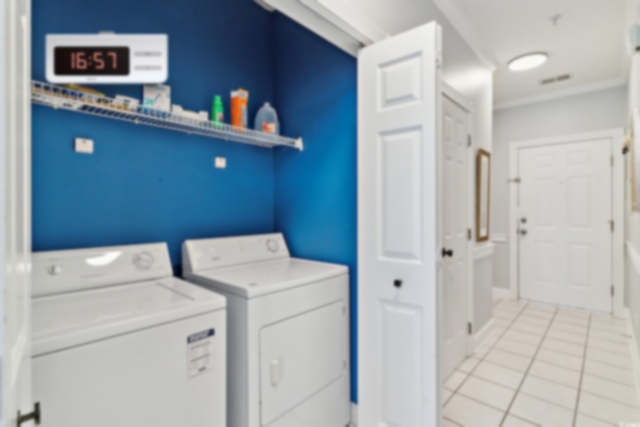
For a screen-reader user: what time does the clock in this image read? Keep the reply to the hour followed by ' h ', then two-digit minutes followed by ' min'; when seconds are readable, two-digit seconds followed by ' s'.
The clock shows 16 h 57 min
